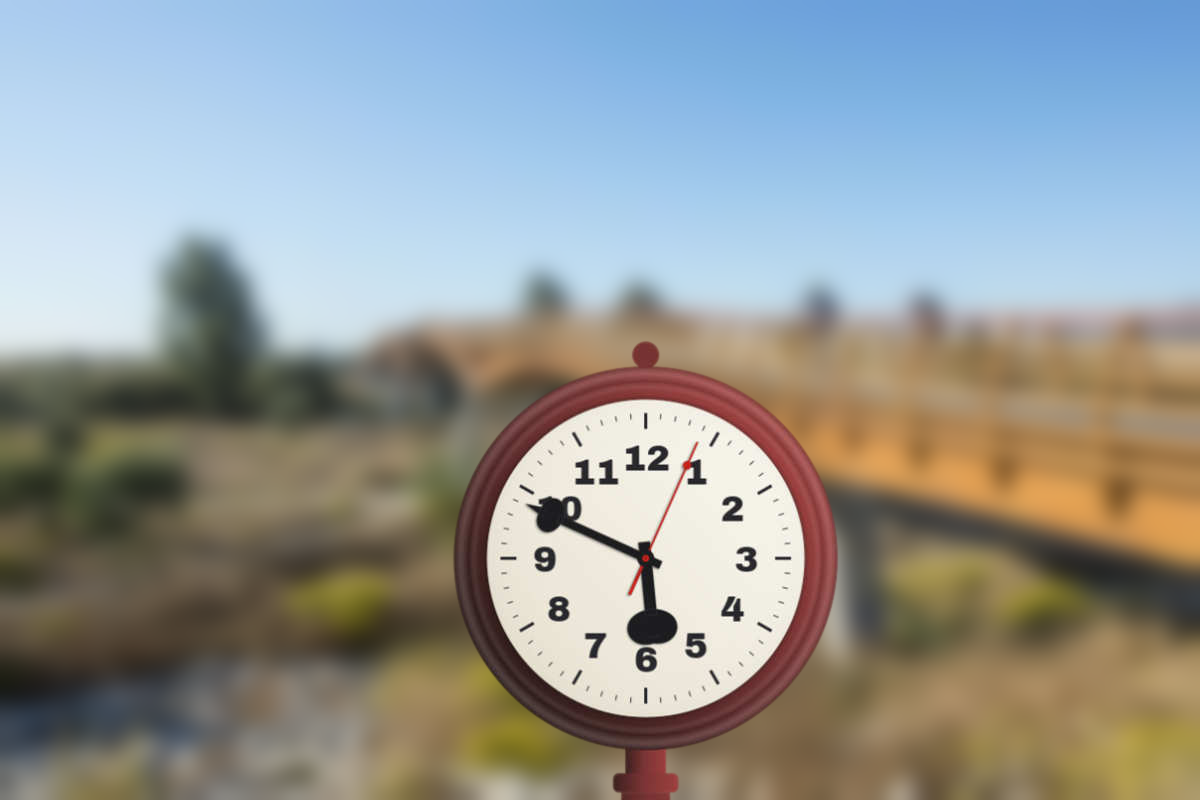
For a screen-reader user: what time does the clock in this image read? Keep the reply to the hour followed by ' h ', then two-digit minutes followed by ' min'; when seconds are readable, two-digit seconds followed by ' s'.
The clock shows 5 h 49 min 04 s
